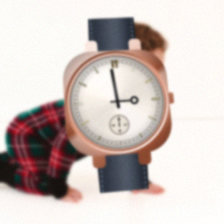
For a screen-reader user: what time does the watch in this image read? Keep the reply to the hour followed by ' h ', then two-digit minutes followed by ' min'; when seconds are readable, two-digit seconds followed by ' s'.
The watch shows 2 h 59 min
